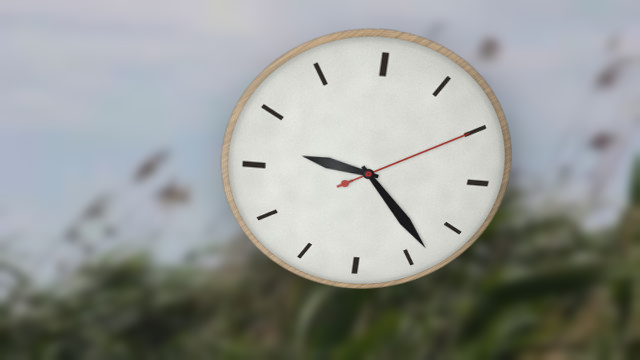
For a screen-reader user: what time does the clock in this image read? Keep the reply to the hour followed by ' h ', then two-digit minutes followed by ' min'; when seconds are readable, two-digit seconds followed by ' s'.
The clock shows 9 h 23 min 10 s
